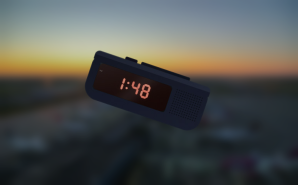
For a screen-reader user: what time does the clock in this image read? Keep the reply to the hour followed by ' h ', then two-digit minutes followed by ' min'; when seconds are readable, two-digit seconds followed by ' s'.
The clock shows 1 h 48 min
